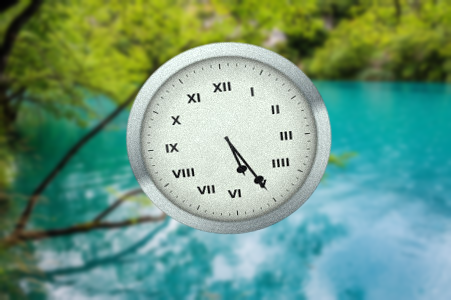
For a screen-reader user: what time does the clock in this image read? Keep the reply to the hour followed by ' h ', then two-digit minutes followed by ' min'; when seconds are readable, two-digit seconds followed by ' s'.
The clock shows 5 h 25 min
